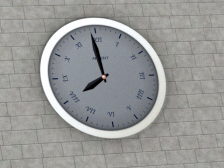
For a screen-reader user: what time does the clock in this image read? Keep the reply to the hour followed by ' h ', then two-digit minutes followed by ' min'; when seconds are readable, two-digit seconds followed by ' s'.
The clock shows 7 h 59 min
